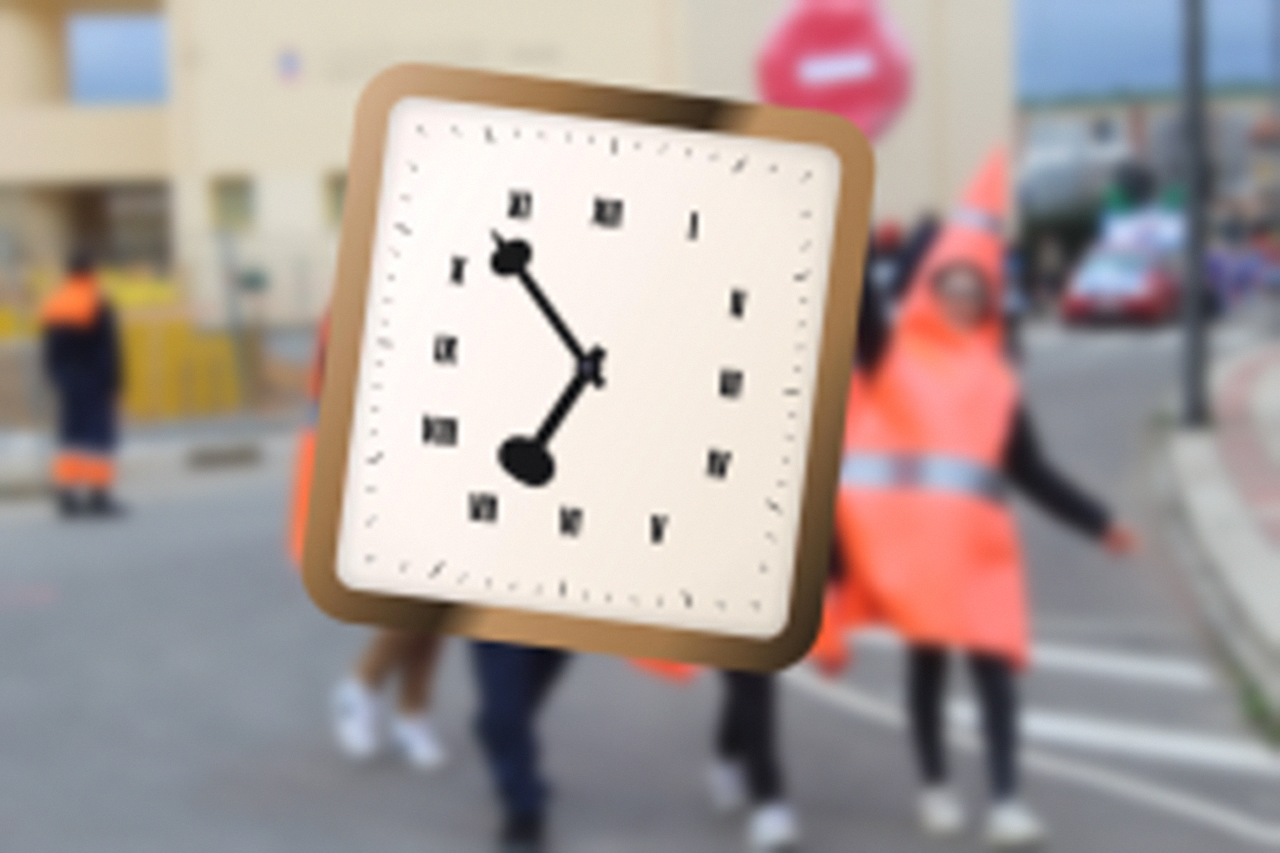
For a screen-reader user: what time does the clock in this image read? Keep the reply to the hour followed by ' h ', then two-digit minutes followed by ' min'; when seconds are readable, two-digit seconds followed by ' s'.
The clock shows 6 h 53 min
